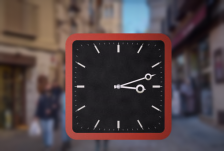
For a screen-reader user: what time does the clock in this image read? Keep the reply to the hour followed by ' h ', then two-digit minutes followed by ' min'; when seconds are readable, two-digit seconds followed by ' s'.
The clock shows 3 h 12 min
